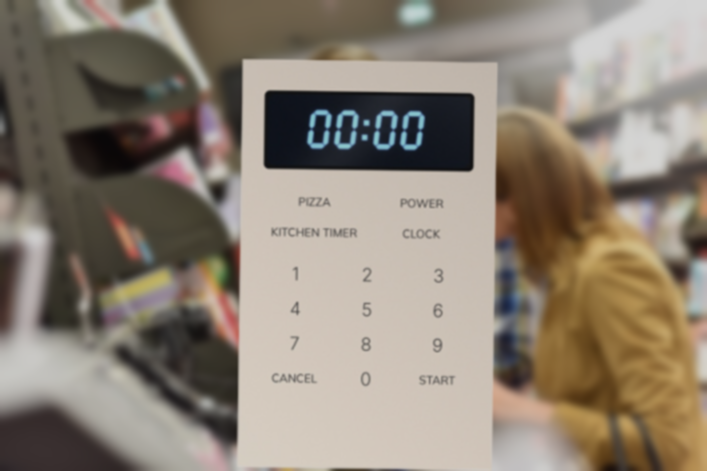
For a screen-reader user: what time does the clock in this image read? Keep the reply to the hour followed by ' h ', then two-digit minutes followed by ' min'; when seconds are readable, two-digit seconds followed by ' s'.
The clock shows 0 h 00 min
